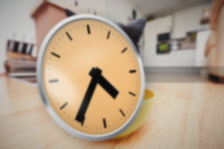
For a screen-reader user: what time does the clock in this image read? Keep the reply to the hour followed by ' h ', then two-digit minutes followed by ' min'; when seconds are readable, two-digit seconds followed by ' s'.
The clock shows 4 h 36 min
